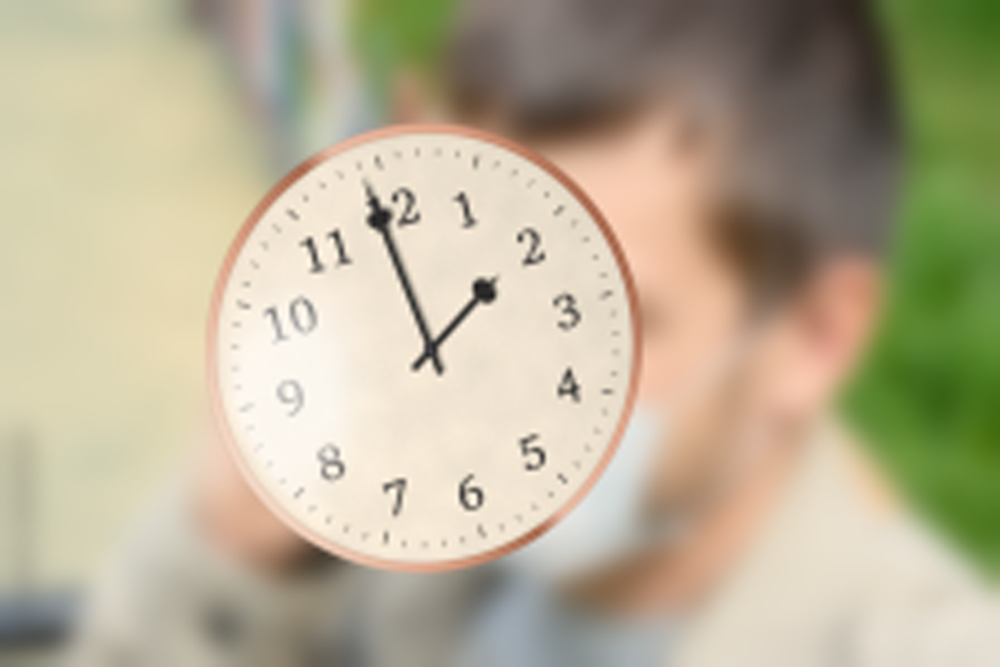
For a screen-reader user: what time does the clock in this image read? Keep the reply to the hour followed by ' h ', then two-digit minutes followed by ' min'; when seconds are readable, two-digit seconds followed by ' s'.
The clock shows 1 h 59 min
